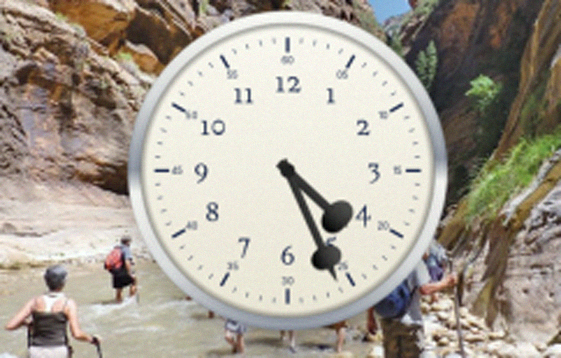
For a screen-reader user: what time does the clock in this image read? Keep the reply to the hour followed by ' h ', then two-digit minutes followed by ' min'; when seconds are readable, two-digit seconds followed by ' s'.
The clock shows 4 h 26 min
